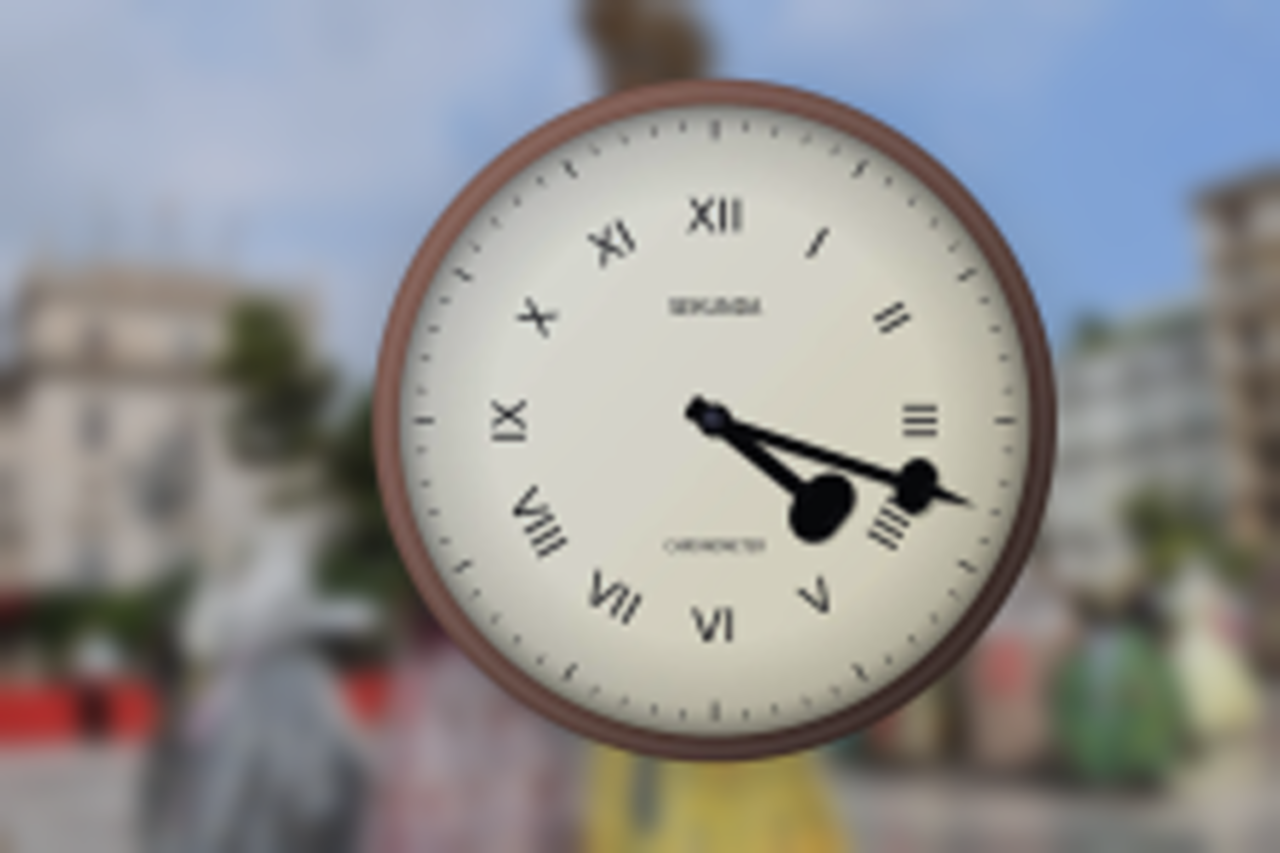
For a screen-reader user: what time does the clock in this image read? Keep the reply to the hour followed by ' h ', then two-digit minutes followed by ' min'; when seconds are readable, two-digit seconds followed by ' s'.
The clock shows 4 h 18 min
